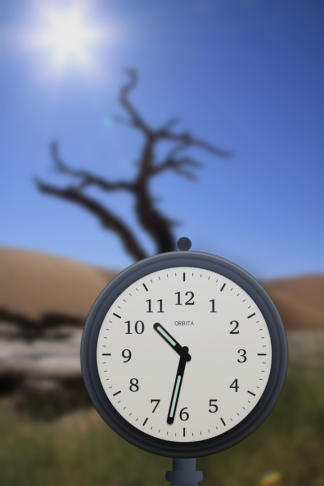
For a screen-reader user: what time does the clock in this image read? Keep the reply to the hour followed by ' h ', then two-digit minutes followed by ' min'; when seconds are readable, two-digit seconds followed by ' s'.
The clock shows 10 h 32 min
